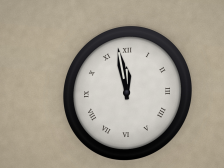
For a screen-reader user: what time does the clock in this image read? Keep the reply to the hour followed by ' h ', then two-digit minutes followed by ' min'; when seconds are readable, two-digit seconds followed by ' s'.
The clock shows 11 h 58 min
